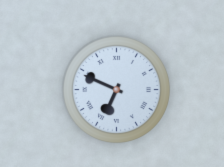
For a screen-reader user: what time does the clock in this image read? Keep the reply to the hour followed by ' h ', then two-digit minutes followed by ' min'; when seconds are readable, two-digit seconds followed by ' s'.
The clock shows 6 h 49 min
